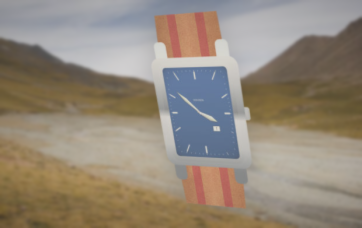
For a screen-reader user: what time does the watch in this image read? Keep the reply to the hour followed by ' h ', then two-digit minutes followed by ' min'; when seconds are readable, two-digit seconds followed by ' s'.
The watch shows 3 h 52 min
